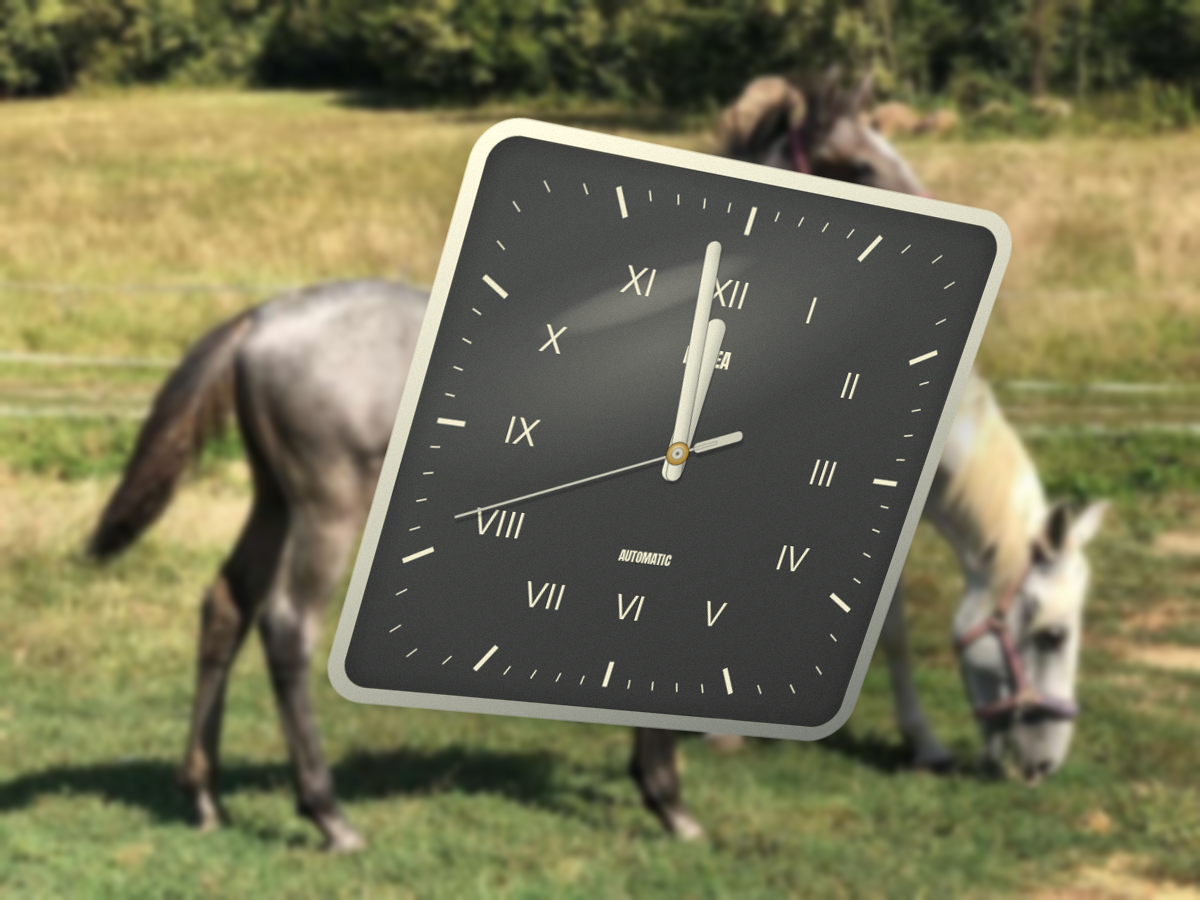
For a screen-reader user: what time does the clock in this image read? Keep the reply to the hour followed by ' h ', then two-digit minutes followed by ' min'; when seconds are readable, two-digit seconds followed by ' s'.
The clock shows 11 h 58 min 41 s
